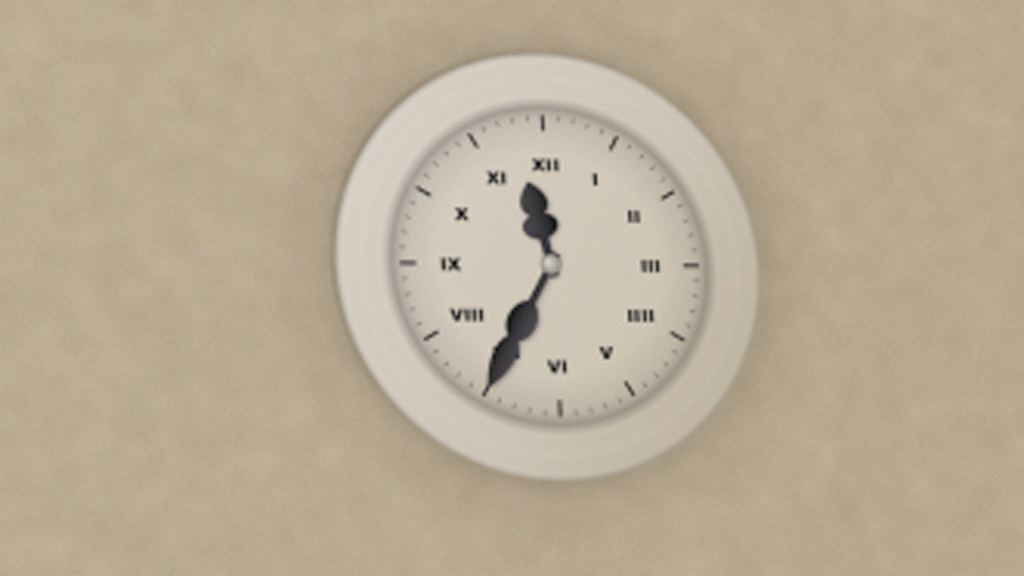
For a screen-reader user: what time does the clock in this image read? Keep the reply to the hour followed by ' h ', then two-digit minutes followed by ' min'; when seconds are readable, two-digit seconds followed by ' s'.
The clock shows 11 h 35 min
